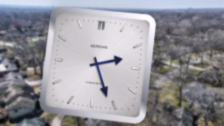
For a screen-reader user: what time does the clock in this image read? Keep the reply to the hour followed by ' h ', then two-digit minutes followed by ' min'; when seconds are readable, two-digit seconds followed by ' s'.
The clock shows 2 h 26 min
